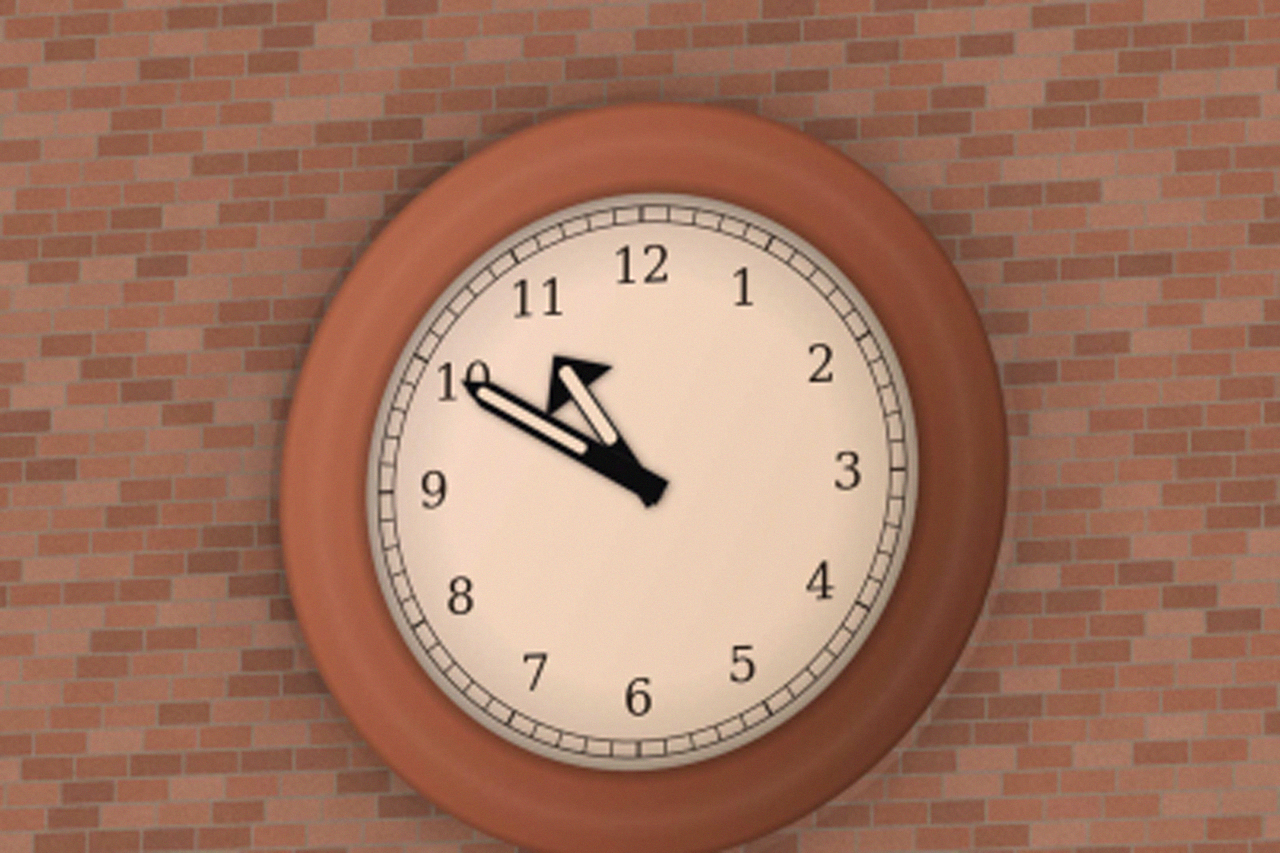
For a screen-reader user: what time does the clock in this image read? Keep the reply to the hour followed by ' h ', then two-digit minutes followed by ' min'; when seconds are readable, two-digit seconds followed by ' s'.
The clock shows 10 h 50 min
